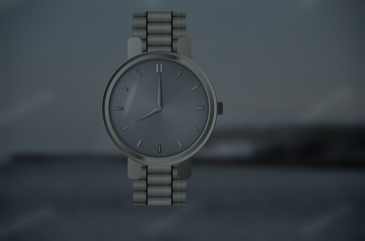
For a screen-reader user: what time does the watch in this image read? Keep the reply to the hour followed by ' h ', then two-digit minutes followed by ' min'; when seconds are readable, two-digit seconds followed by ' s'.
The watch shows 8 h 00 min
